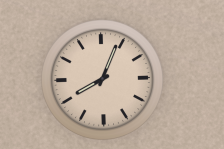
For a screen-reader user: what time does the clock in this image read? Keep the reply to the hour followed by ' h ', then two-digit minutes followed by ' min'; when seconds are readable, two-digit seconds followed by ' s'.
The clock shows 8 h 04 min
